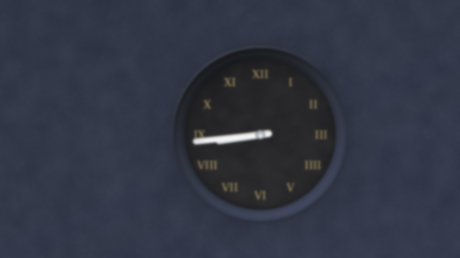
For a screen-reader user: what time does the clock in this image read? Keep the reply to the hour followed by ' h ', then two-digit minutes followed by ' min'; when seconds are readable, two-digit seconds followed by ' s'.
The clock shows 8 h 44 min
